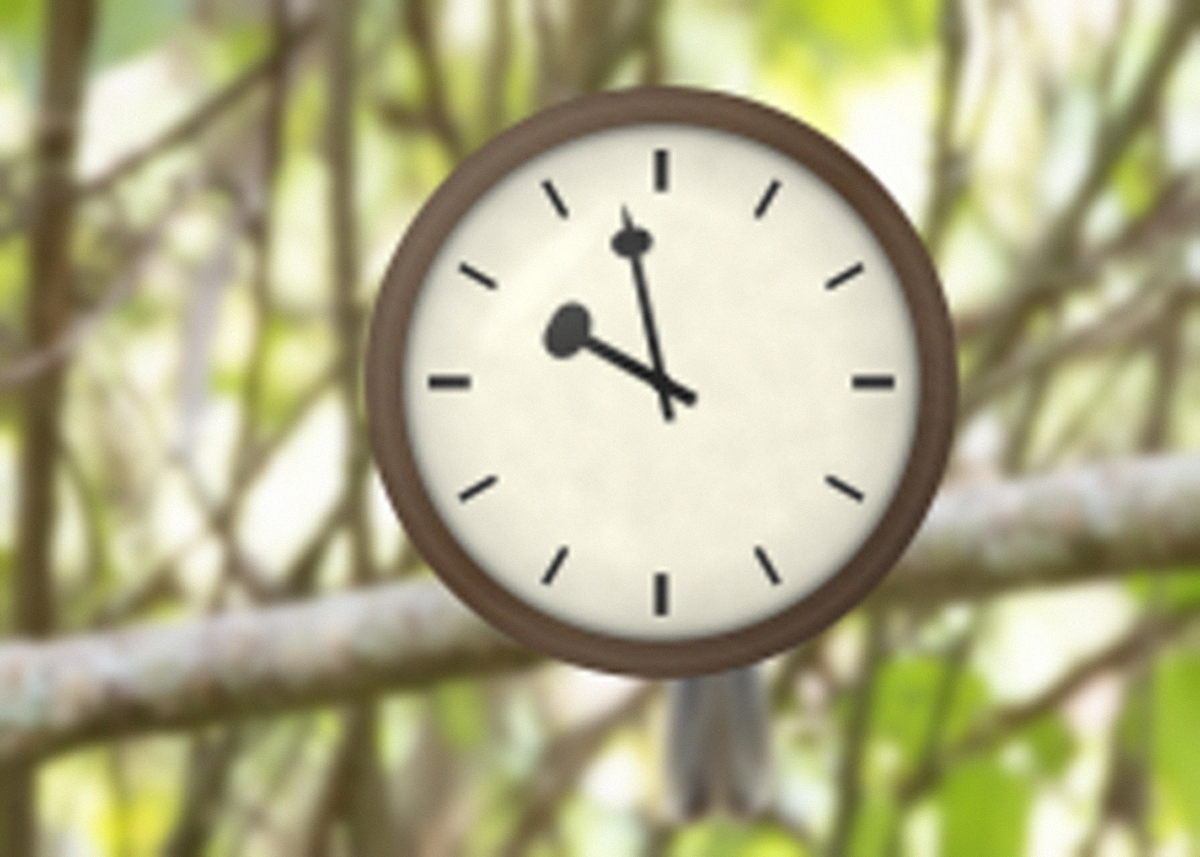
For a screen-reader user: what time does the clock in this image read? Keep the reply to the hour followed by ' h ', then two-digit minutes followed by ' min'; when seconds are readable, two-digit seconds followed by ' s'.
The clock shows 9 h 58 min
